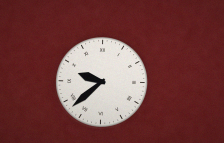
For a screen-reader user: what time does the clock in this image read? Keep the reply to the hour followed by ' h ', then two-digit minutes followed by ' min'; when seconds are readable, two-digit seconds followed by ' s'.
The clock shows 9 h 38 min
